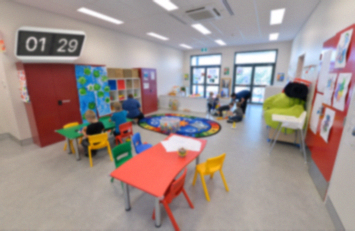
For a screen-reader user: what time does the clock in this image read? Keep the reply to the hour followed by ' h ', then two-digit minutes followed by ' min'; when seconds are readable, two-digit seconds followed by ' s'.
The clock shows 1 h 29 min
